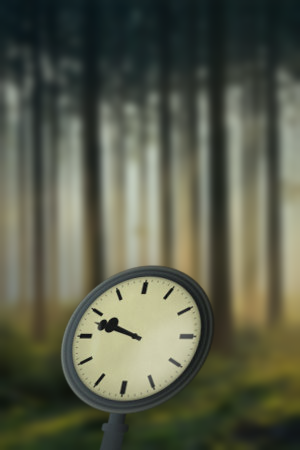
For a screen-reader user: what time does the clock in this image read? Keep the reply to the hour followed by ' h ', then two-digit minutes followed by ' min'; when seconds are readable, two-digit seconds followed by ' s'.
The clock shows 9 h 48 min
